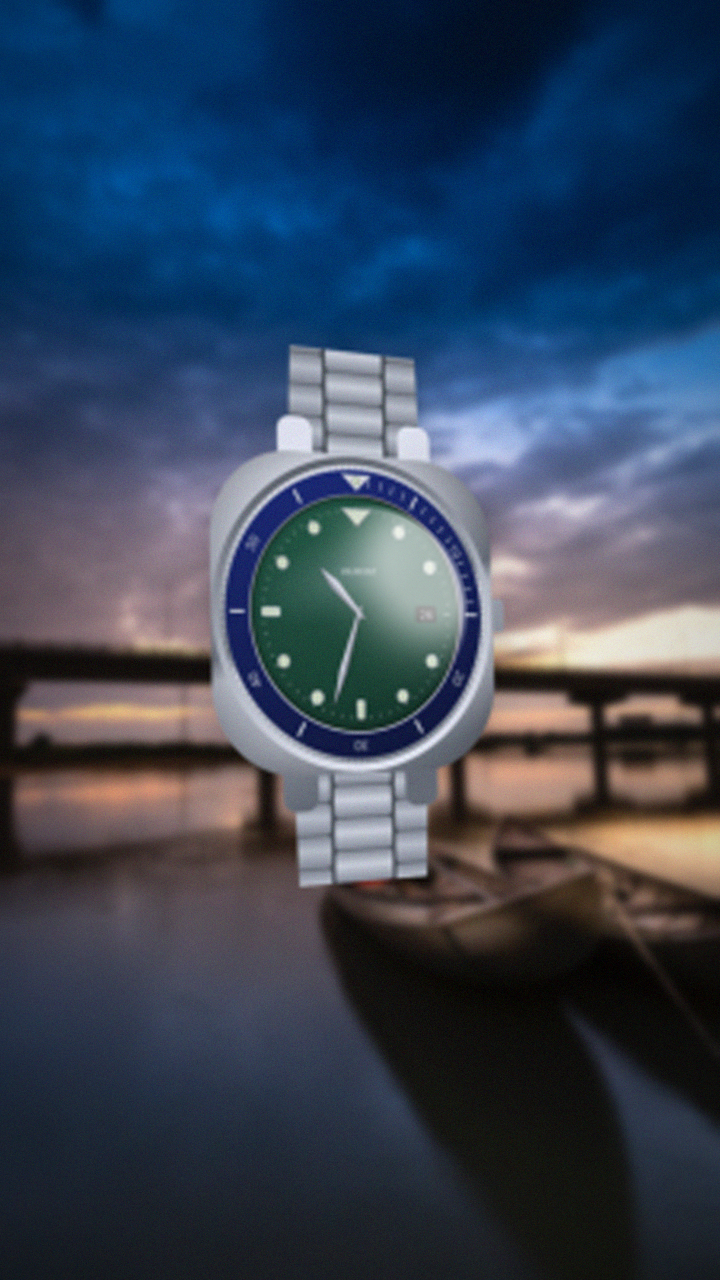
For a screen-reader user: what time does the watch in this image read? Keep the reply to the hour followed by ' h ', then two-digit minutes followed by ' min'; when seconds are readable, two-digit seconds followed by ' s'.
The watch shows 10 h 33 min
